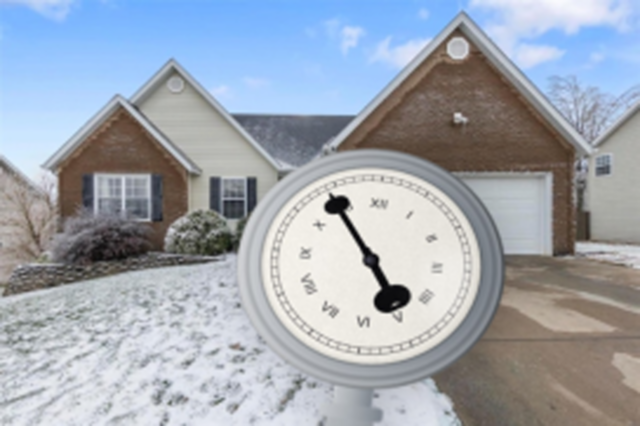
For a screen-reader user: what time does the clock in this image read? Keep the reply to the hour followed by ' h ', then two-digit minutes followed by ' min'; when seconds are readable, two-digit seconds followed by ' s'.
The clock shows 4 h 54 min
